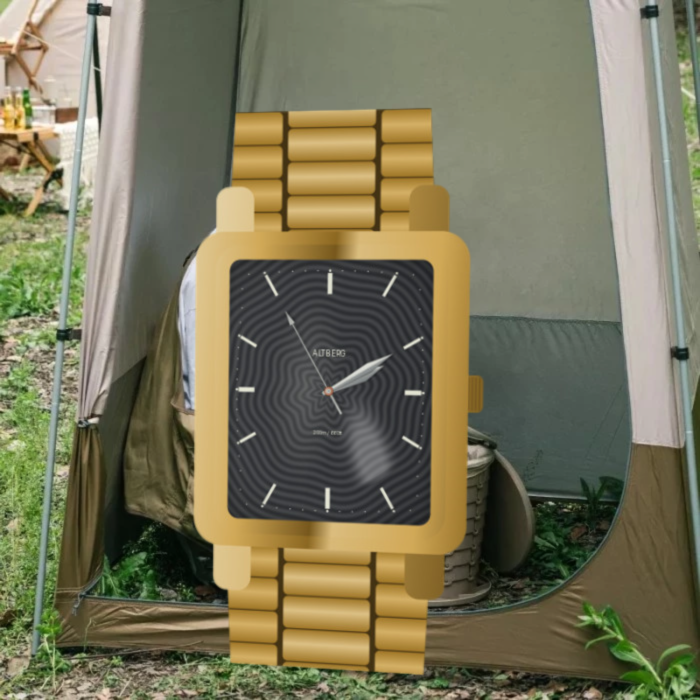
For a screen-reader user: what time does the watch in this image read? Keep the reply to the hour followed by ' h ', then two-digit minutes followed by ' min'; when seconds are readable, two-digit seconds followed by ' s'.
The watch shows 2 h 09 min 55 s
